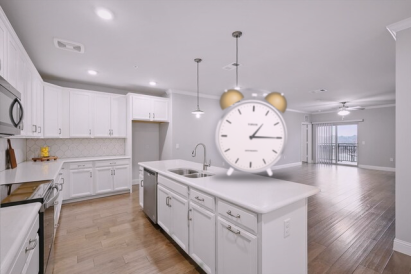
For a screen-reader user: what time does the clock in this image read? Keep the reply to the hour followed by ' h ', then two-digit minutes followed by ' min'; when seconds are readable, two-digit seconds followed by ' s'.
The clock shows 1 h 15 min
